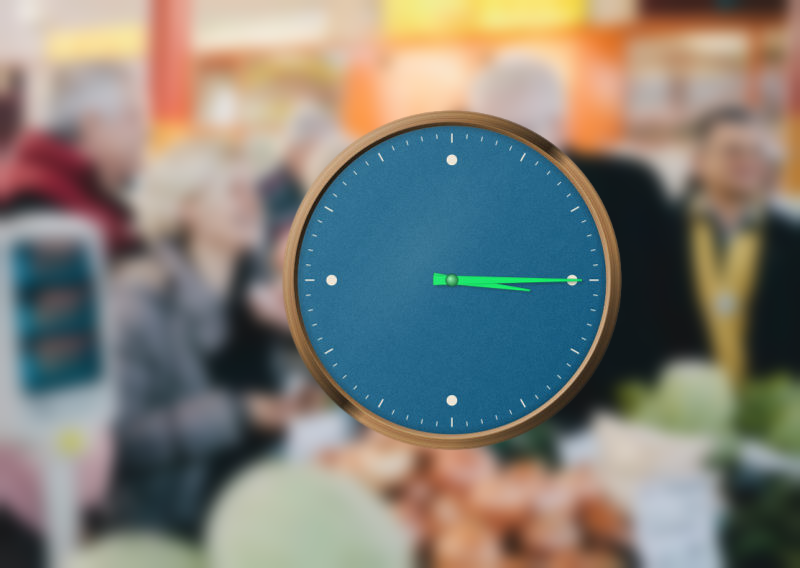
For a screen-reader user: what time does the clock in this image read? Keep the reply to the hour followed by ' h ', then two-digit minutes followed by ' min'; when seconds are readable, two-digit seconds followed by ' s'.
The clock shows 3 h 15 min
